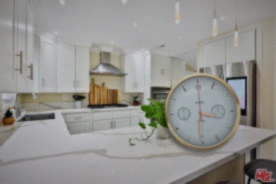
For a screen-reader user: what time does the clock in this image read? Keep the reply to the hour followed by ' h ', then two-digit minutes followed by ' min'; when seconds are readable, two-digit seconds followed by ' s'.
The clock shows 3 h 31 min
